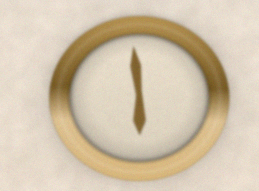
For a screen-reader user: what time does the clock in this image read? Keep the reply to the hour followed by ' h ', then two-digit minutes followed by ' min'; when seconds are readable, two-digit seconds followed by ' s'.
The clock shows 5 h 59 min
